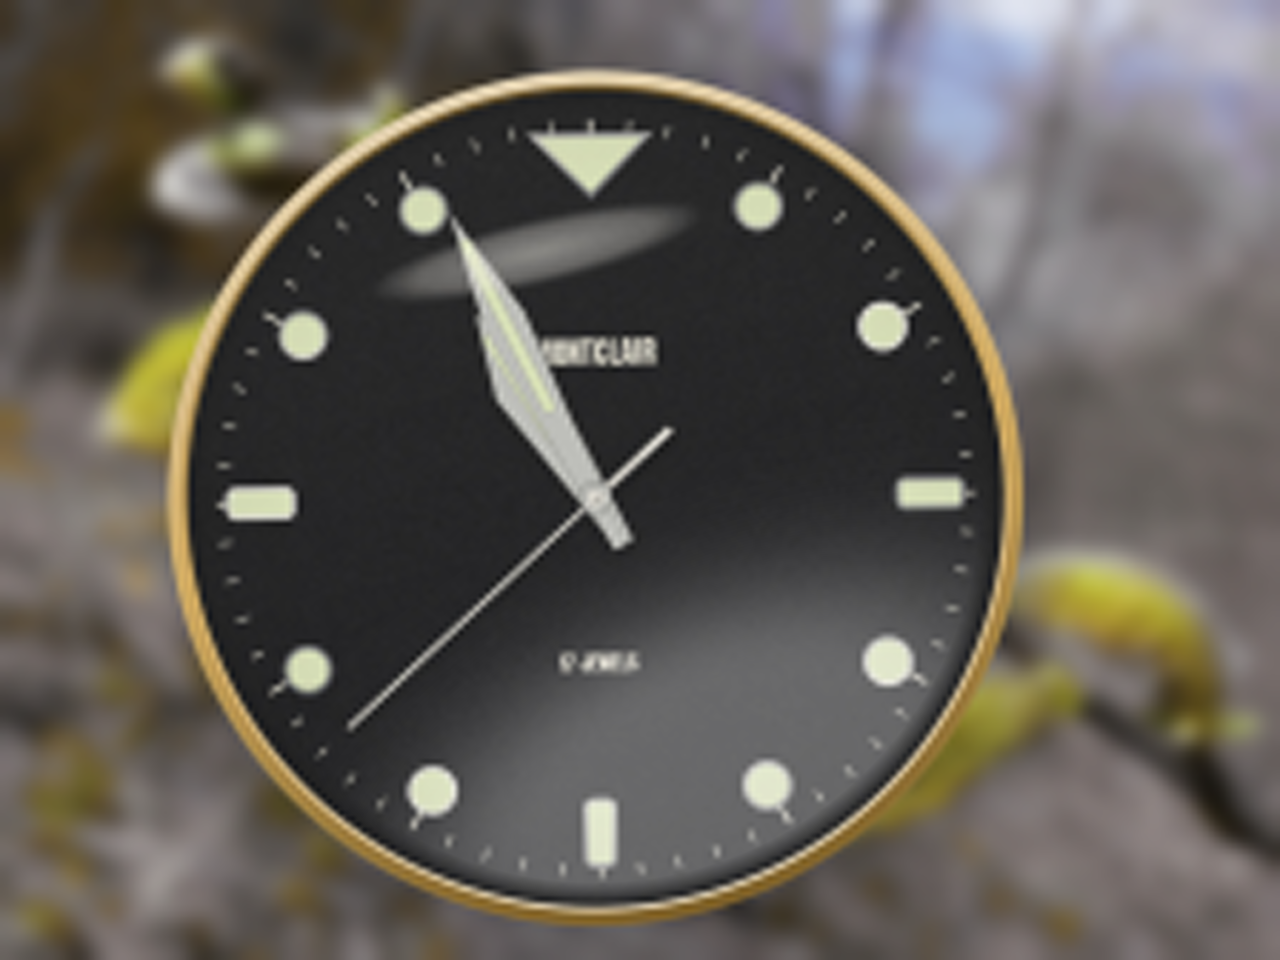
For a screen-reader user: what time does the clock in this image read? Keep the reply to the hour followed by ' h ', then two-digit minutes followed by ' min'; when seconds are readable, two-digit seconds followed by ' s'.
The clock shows 10 h 55 min 38 s
